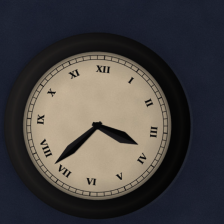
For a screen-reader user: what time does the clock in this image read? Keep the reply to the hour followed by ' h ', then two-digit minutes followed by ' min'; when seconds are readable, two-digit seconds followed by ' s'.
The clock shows 3 h 37 min
